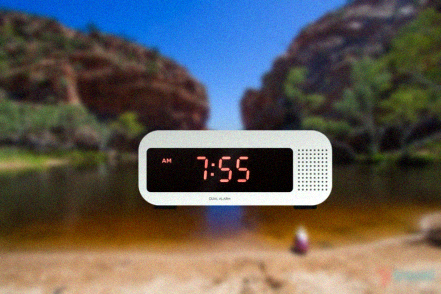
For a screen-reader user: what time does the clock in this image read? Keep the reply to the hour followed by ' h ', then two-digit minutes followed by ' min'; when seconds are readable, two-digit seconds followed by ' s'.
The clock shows 7 h 55 min
